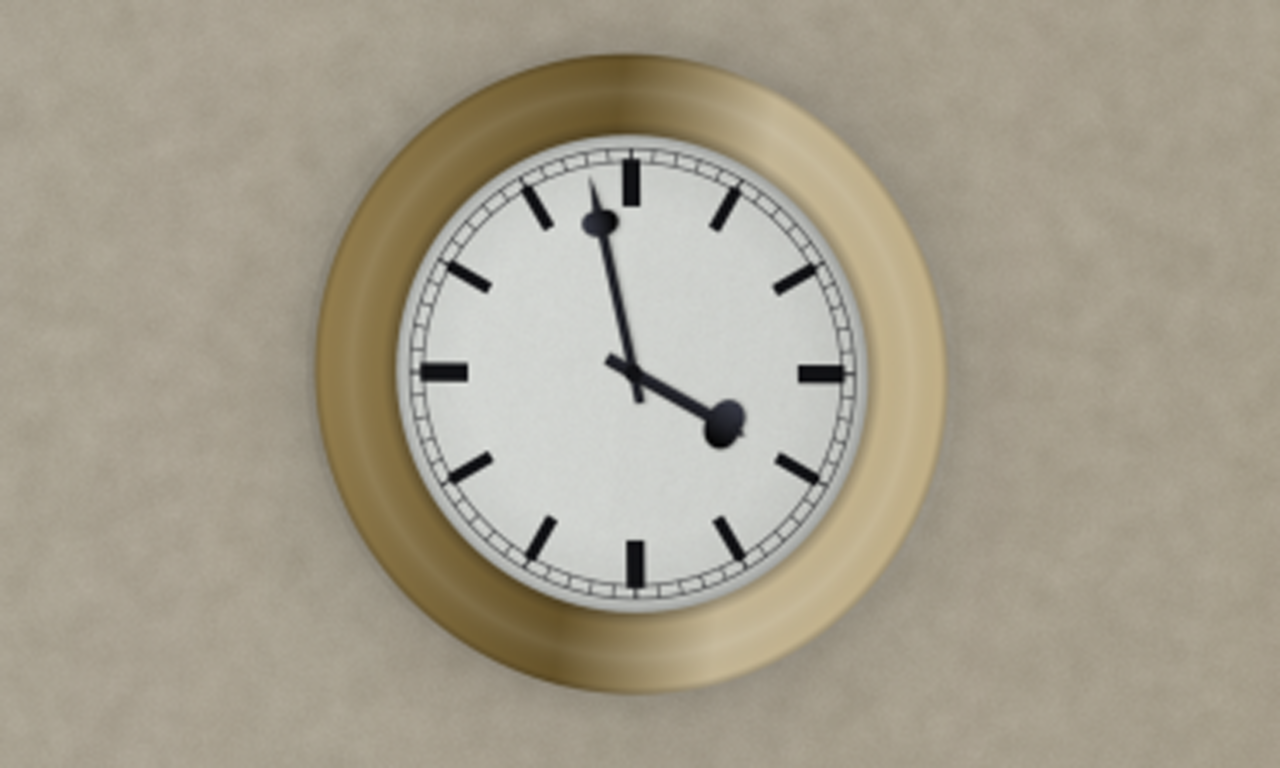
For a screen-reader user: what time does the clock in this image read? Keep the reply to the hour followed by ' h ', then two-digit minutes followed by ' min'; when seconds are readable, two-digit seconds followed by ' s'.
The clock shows 3 h 58 min
